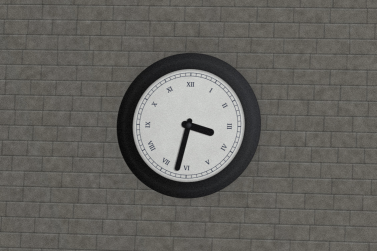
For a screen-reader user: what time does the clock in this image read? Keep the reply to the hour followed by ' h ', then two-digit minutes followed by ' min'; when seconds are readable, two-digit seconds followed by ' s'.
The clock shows 3 h 32 min
